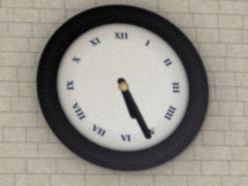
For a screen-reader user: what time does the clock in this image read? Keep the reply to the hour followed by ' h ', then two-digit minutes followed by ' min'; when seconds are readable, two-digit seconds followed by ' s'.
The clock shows 5 h 26 min
